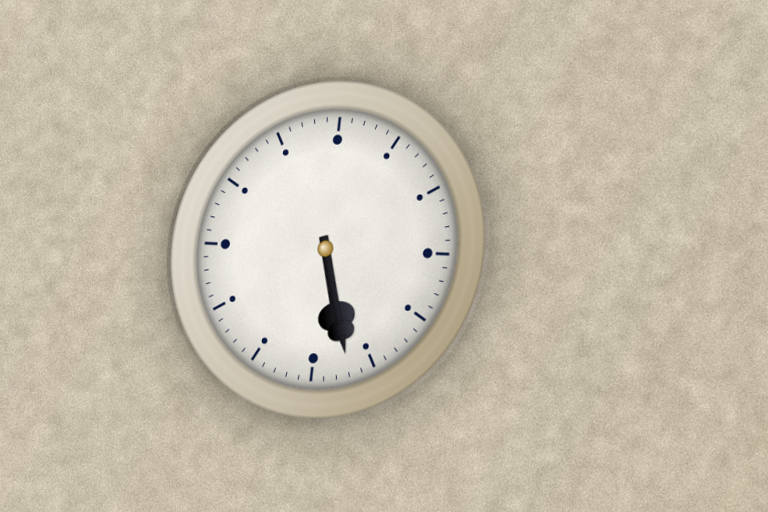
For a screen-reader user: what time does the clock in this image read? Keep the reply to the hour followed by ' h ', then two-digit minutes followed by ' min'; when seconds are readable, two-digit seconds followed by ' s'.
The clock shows 5 h 27 min
